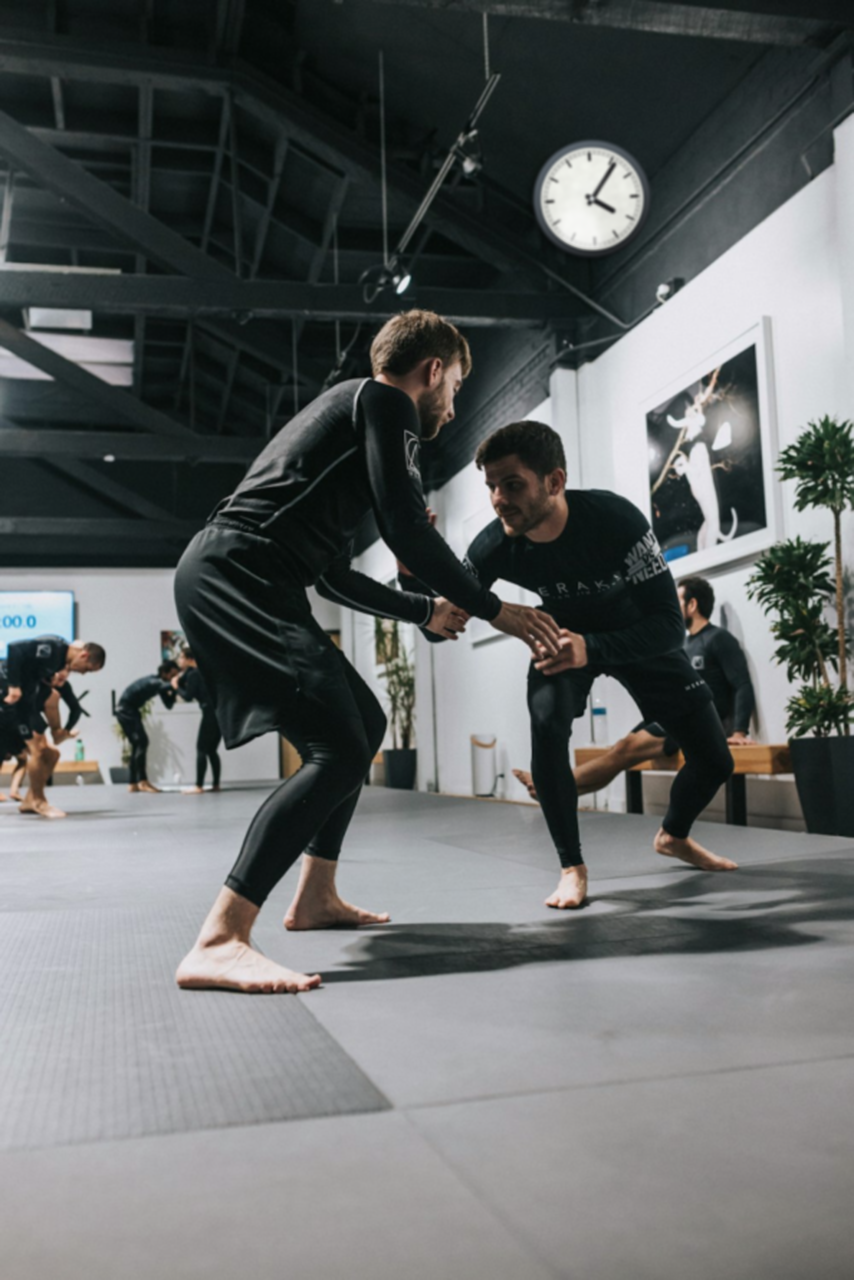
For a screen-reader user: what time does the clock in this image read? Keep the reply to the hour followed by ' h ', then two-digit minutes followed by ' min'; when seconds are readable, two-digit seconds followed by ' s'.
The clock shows 4 h 06 min
